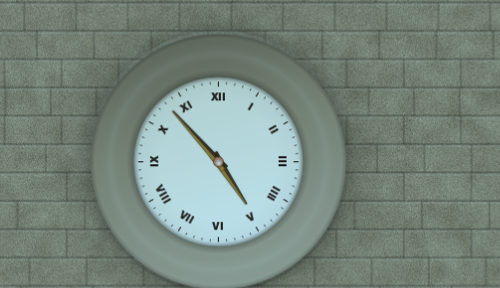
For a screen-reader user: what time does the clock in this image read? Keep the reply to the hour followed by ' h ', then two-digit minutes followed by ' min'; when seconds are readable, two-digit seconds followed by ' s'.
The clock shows 4 h 53 min
